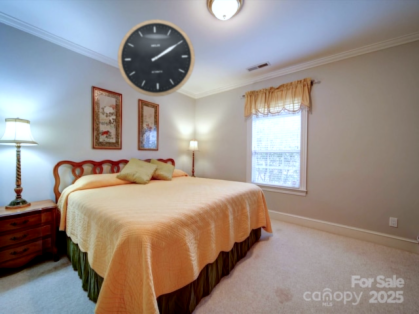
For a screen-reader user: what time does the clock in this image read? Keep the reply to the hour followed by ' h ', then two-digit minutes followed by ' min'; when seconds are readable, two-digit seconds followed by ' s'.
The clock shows 2 h 10 min
